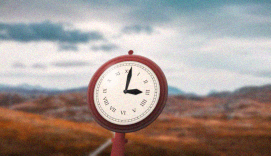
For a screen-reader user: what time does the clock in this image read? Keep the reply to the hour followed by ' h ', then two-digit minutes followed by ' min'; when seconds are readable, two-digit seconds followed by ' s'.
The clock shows 3 h 01 min
